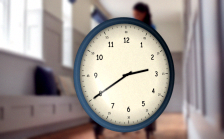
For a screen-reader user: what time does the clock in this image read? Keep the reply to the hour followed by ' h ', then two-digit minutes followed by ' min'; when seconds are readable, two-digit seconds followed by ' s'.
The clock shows 2 h 40 min
